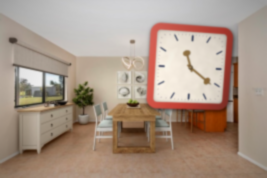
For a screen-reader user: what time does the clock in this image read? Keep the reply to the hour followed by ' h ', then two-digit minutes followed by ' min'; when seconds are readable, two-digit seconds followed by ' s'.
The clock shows 11 h 21 min
